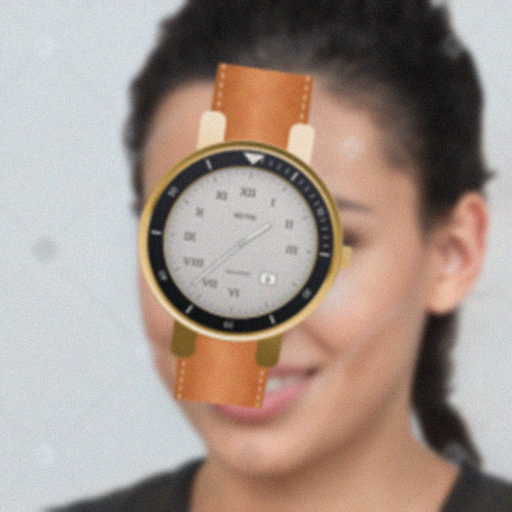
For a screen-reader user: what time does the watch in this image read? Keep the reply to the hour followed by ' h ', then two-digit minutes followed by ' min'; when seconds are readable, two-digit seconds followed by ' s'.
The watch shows 1 h 37 min
